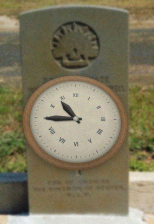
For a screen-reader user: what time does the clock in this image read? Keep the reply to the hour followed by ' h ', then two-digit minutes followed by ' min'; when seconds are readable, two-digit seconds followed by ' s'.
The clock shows 10 h 45 min
